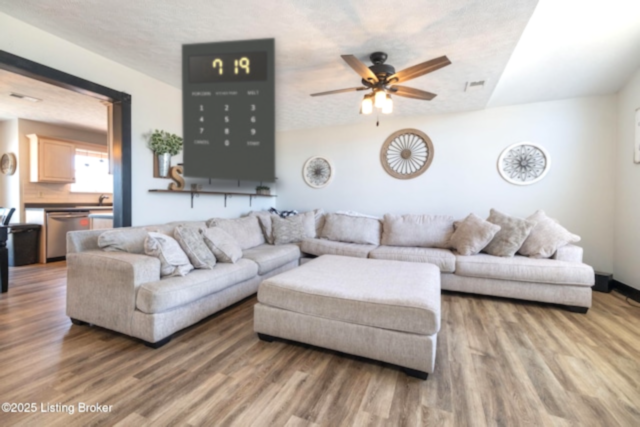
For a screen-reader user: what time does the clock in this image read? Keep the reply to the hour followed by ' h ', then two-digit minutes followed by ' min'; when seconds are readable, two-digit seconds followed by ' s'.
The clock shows 7 h 19 min
